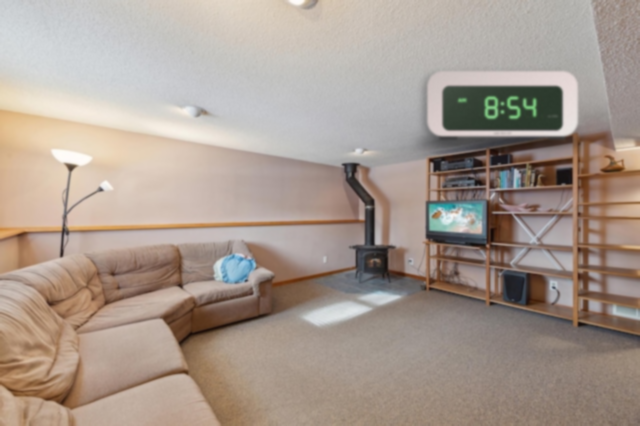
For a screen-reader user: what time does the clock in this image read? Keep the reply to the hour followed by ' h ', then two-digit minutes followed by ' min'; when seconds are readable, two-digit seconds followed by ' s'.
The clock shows 8 h 54 min
